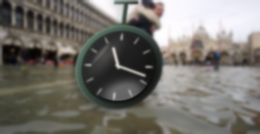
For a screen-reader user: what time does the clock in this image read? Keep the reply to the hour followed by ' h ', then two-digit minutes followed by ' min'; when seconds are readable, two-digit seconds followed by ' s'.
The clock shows 11 h 18 min
